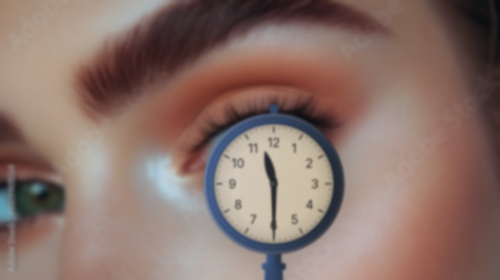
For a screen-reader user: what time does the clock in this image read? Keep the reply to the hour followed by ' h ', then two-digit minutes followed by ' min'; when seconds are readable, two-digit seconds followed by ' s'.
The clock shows 11 h 30 min
